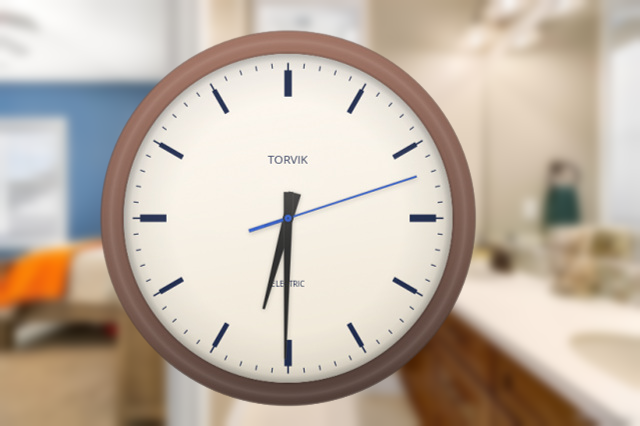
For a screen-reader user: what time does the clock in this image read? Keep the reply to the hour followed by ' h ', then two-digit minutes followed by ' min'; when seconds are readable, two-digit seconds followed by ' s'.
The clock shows 6 h 30 min 12 s
